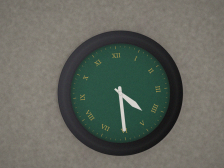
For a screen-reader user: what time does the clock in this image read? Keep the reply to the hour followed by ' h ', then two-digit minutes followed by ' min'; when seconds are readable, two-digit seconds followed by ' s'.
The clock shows 4 h 30 min
